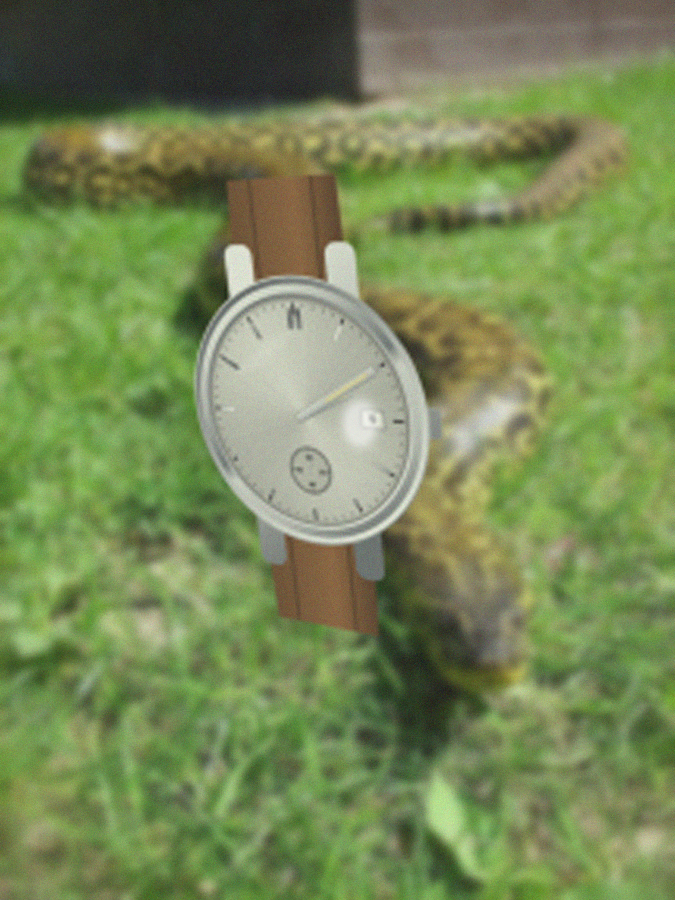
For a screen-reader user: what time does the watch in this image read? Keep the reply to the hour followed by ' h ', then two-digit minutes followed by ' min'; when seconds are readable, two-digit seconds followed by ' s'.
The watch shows 2 h 10 min
